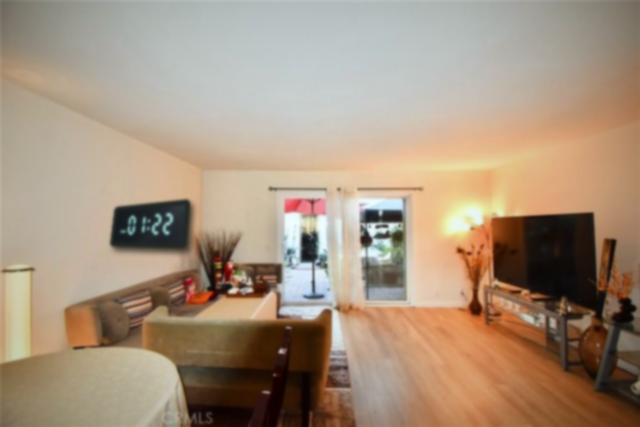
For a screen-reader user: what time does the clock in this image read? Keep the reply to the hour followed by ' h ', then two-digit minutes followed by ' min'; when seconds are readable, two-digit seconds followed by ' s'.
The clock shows 1 h 22 min
